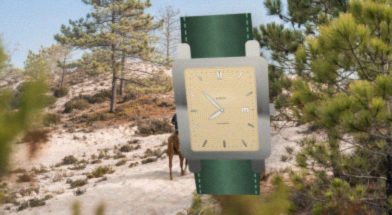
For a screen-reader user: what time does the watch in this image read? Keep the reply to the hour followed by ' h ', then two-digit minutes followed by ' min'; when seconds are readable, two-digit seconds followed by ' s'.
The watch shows 7 h 53 min
